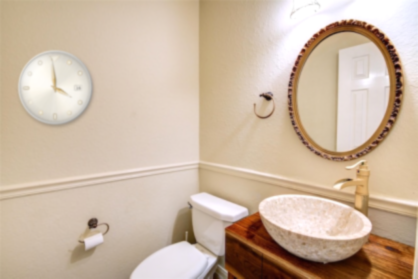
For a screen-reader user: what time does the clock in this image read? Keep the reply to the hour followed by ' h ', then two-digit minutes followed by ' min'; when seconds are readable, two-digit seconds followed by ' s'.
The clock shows 3 h 59 min
